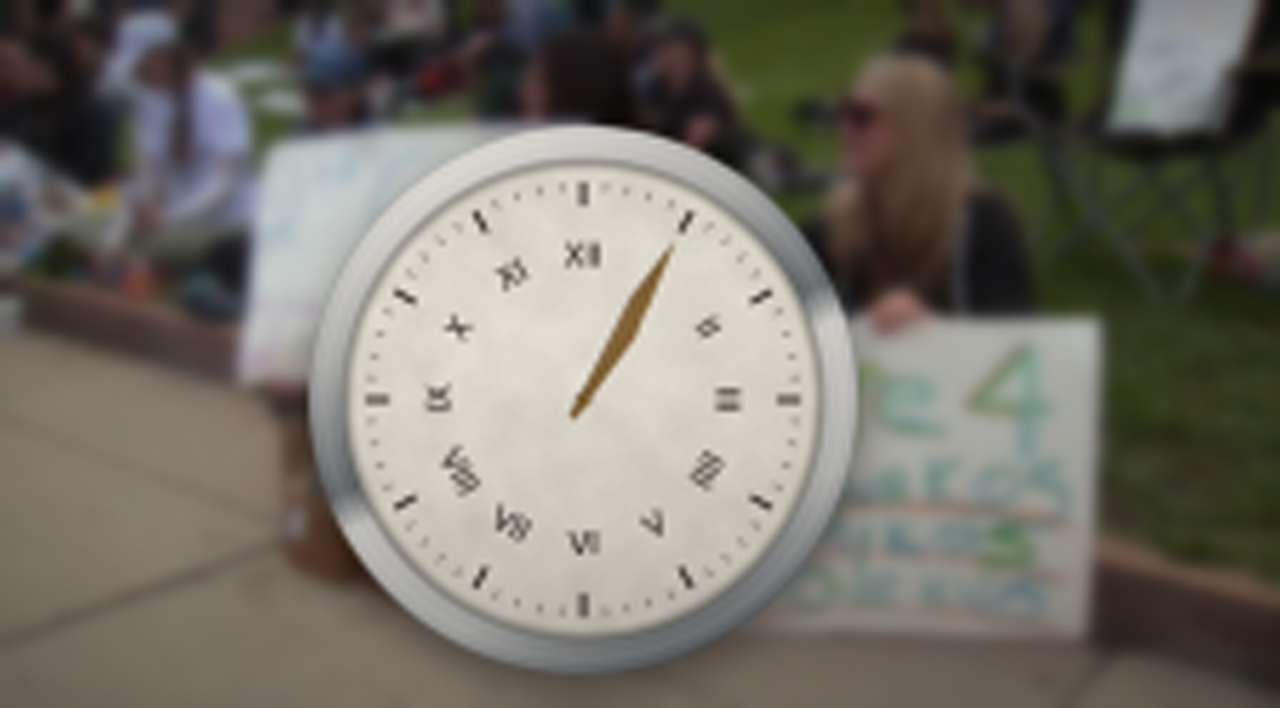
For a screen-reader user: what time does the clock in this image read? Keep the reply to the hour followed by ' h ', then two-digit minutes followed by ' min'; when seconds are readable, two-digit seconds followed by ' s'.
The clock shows 1 h 05 min
